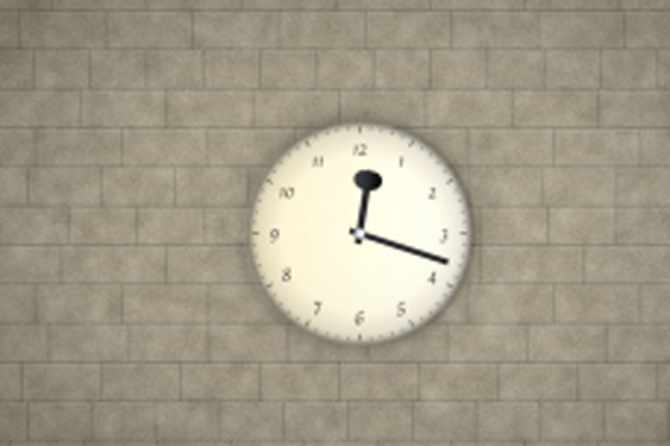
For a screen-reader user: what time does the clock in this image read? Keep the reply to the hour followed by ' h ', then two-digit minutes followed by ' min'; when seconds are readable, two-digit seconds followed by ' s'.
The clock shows 12 h 18 min
